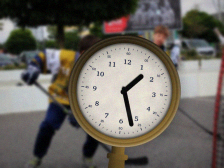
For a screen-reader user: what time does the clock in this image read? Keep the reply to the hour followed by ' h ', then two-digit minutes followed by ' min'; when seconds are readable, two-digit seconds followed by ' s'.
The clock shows 1 h 27 min
